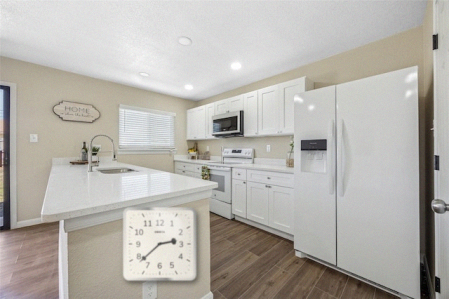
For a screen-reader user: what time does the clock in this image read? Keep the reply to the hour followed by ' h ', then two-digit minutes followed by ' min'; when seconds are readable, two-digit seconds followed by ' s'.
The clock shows 2 h 38 min
